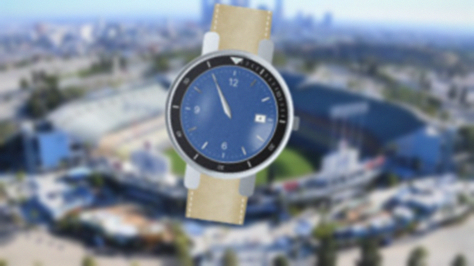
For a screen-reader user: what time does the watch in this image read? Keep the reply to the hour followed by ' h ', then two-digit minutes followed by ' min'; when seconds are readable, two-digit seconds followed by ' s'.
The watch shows 10 h 55 min
